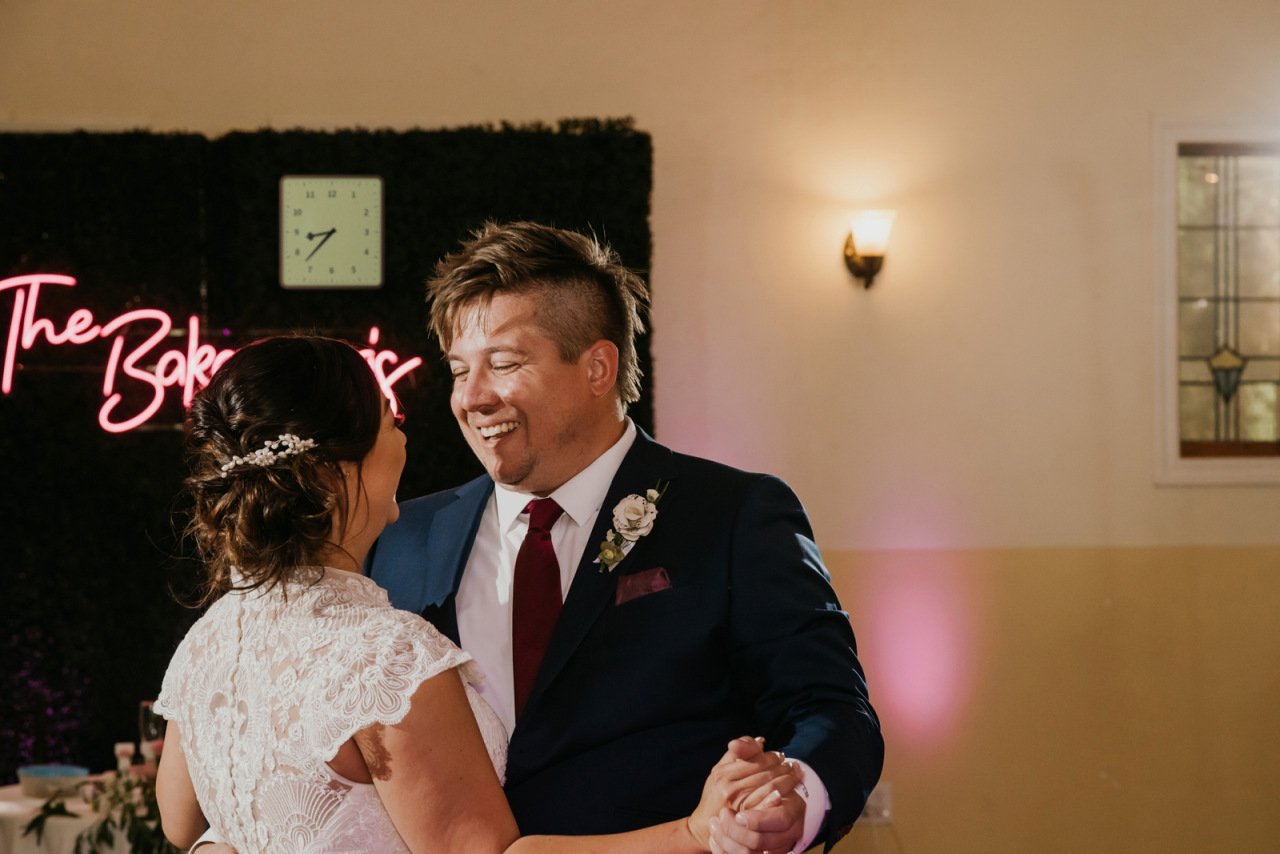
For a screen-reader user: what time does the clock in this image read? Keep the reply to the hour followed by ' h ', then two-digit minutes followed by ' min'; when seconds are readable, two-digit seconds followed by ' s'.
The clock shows 8 h 37 min
